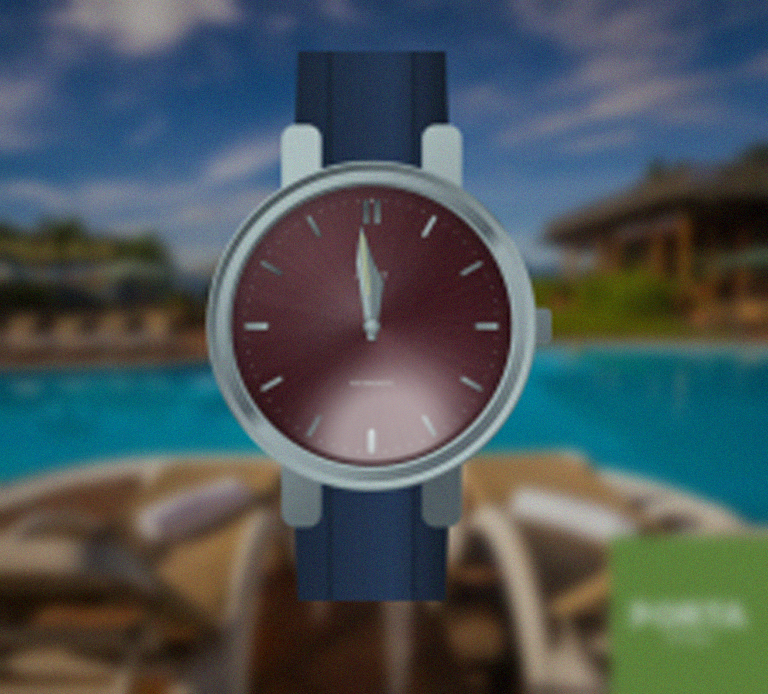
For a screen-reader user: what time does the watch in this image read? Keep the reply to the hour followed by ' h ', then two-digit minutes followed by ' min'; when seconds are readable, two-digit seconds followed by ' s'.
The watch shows 11 h 59 min
